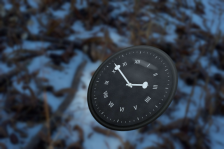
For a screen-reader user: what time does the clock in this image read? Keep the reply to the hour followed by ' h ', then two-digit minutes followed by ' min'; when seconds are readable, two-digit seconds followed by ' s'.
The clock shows 2 h 52 min
